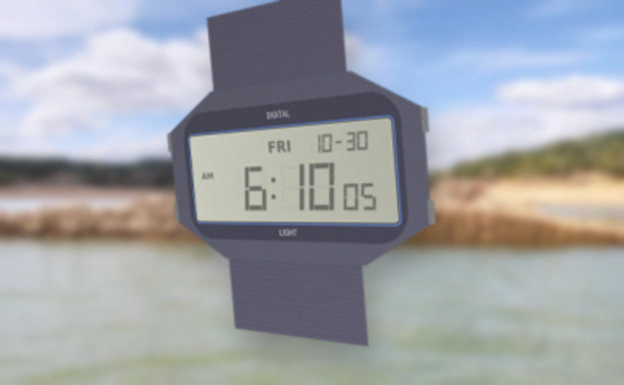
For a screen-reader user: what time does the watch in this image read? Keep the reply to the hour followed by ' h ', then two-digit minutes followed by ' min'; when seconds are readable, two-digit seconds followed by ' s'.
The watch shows 6 h 10 min 05 s
